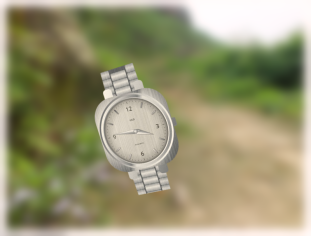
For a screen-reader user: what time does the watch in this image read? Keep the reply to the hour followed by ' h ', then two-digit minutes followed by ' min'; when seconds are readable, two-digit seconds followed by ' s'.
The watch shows 3 h 46 min
